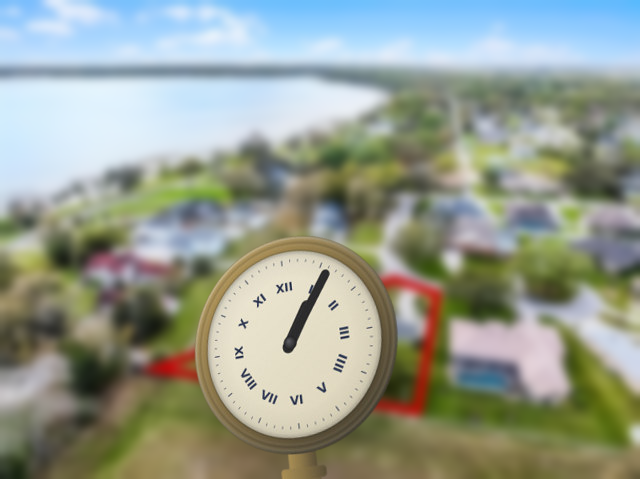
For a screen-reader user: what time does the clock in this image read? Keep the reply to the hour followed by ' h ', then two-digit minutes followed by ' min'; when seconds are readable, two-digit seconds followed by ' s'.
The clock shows 1 h 06 min
